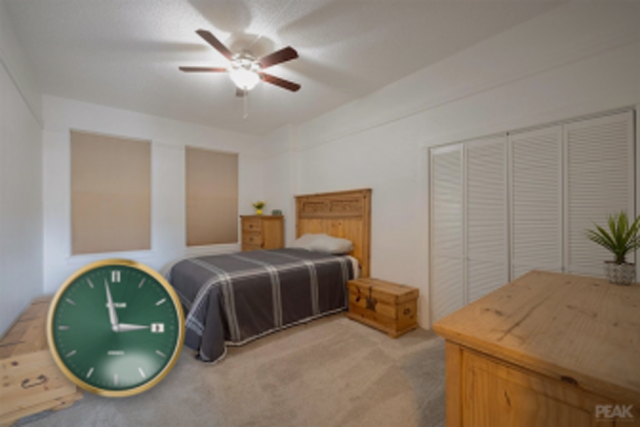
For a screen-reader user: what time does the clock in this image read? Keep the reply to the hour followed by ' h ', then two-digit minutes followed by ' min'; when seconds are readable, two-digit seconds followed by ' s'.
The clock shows 2 h 58 min
